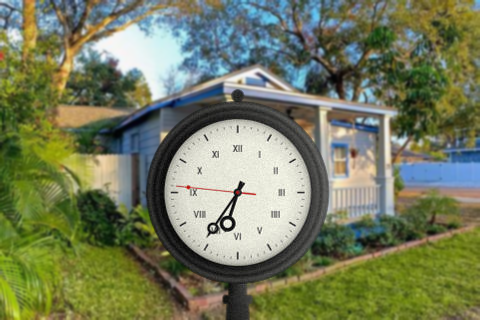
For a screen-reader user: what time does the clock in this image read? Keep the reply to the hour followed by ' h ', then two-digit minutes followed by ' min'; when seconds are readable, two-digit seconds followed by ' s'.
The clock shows 6 h 35 min 46 s
